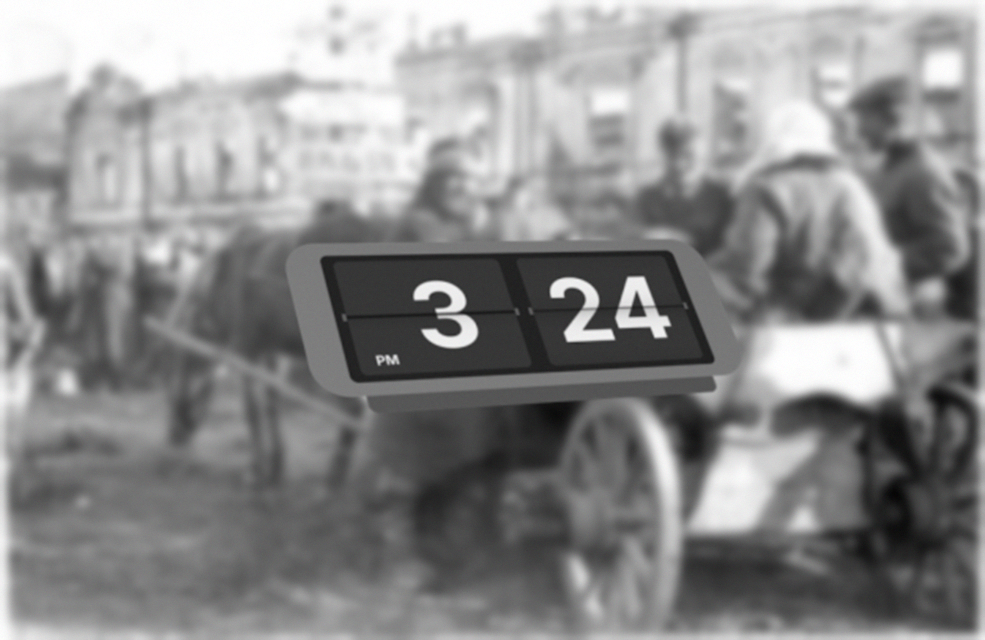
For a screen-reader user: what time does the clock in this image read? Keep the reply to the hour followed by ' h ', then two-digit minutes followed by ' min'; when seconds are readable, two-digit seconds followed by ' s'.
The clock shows 3 h 24 min
